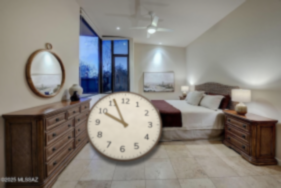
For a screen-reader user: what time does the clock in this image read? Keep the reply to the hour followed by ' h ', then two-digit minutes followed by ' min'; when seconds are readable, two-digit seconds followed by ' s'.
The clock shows 9 h 56 min
